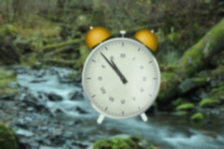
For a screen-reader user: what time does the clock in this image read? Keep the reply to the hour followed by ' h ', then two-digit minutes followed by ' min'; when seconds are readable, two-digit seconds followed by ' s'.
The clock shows 10 h 53 min
